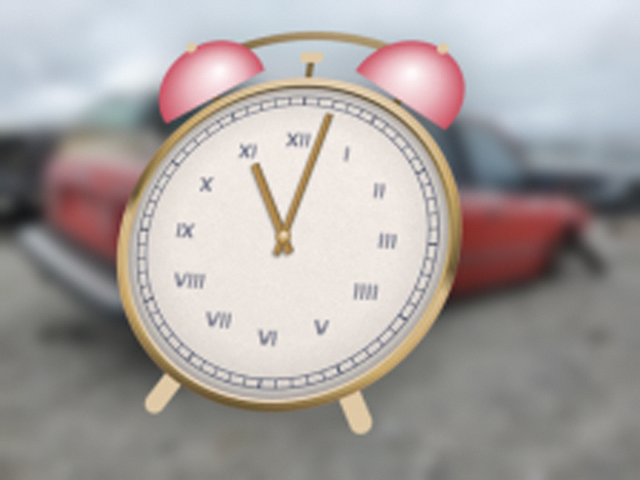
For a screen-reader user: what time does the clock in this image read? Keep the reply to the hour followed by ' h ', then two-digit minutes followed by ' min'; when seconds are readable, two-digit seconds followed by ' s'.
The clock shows 11 h 02 min
